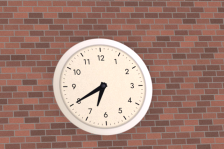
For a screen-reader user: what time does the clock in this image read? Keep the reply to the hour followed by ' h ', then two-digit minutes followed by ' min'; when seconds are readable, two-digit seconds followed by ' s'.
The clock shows 6 h 40 min
